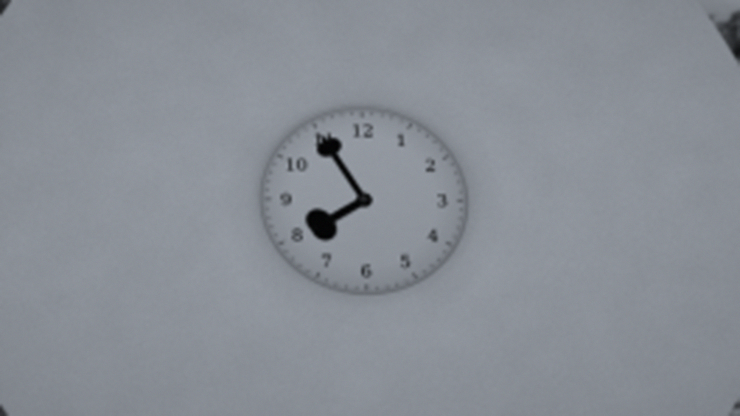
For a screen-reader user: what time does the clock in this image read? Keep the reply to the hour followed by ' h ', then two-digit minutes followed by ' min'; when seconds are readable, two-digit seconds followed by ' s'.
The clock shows 7 h 55 min
